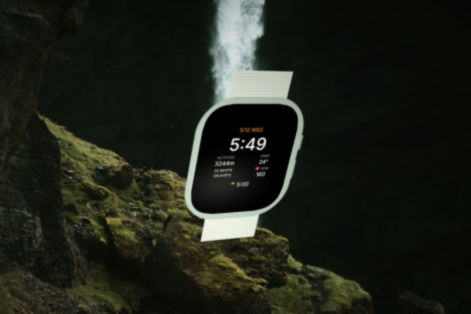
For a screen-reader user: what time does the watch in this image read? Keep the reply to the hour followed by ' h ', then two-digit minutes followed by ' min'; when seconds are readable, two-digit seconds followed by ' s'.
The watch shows 5 h 49 min
